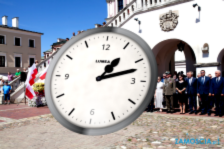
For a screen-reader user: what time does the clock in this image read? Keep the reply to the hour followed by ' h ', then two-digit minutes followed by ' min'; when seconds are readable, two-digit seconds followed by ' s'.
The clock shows 1 h 12 min
